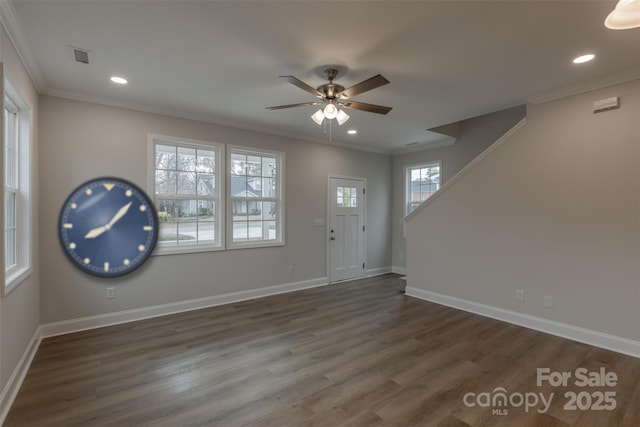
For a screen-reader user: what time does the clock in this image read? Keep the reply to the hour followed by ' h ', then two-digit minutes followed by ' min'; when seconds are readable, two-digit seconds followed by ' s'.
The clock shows 8 h 07 min
